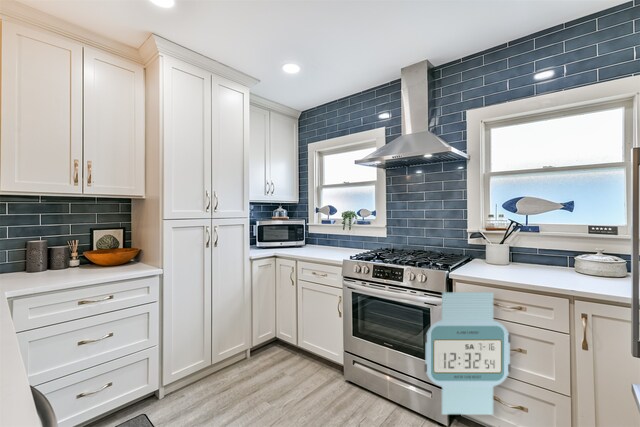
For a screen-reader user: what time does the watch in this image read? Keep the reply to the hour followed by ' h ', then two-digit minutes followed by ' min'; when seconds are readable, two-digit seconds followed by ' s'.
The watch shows 12 h 32 min
